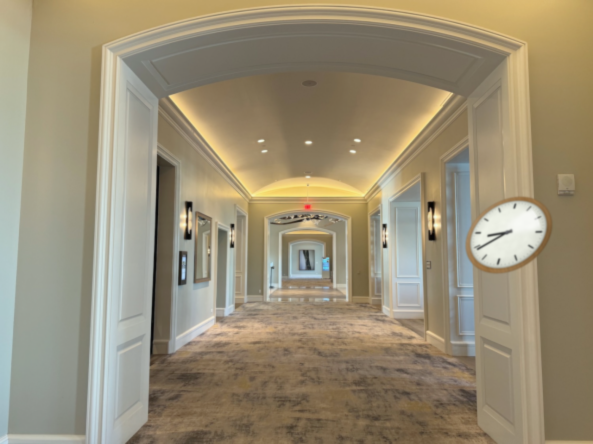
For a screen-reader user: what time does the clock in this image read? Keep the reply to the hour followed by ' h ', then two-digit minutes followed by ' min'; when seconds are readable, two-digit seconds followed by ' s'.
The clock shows 8 h 39 min
